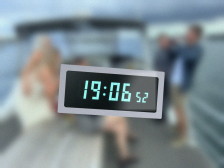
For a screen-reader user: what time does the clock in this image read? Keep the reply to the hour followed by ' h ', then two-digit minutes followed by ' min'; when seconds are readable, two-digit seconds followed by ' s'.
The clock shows 19 h 06 min 52 s
